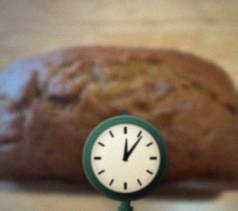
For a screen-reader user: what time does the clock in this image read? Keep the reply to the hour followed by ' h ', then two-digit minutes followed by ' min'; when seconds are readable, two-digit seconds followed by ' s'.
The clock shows 12 h 06 min
